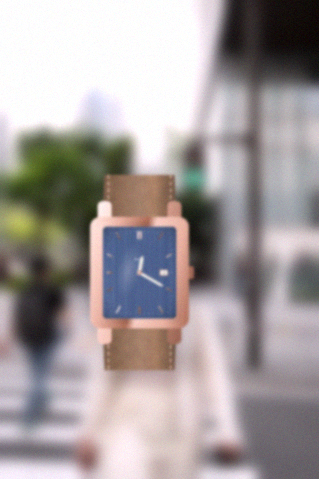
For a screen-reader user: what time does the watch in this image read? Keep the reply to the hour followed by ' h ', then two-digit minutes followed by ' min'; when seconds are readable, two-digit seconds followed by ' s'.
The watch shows 12 h 20 min
